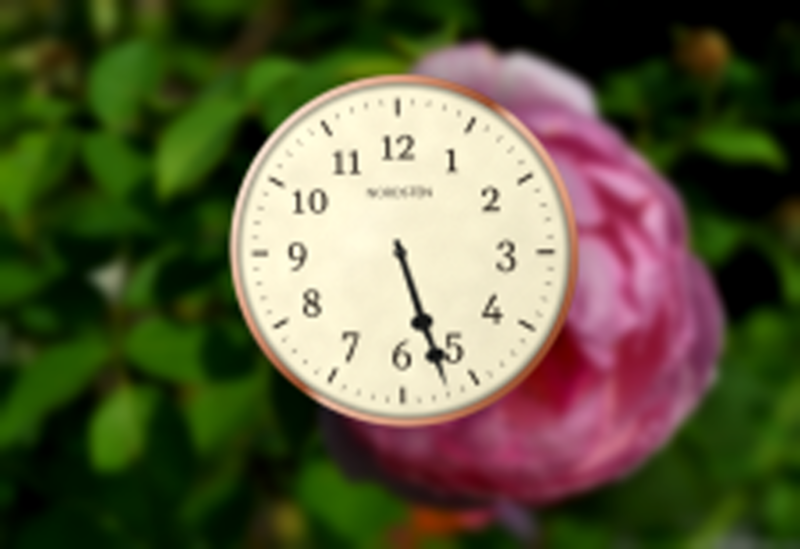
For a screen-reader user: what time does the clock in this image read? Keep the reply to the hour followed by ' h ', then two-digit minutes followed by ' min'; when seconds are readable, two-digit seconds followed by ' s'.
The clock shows 5 h 27 min
